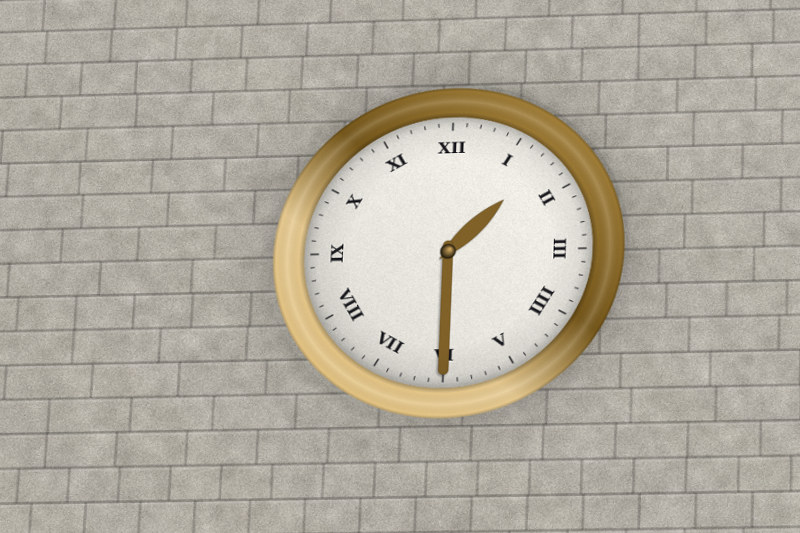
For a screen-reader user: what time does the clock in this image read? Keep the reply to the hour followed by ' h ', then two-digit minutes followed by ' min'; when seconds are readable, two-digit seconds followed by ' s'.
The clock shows 1 h 30 min
